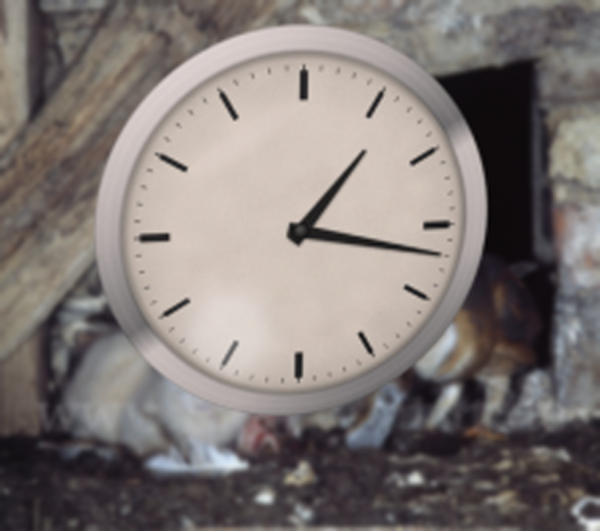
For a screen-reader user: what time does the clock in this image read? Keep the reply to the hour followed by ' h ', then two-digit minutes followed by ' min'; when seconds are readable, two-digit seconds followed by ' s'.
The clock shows 1 h 17 min
